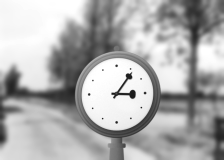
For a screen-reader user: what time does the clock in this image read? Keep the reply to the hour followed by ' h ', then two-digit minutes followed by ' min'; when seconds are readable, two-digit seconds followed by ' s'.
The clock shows 3 h 06 min
